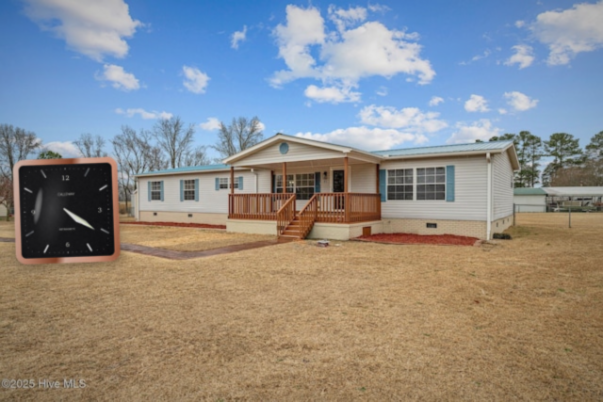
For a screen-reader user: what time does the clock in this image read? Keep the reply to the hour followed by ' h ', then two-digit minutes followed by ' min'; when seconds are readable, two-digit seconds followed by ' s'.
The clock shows 4 h 21 min
